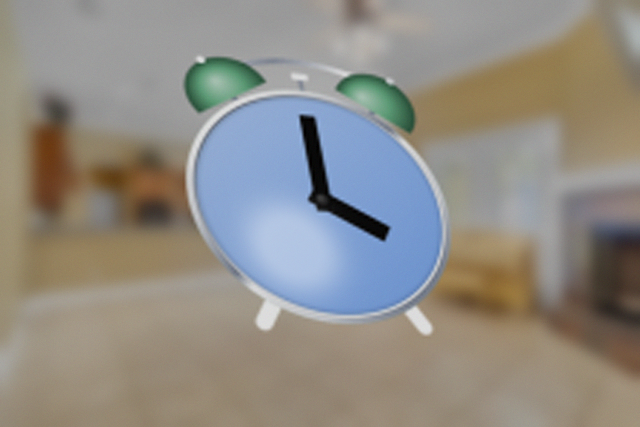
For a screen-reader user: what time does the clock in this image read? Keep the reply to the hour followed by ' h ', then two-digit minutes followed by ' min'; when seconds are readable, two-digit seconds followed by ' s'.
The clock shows 4 h 00 min
